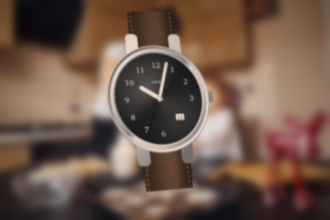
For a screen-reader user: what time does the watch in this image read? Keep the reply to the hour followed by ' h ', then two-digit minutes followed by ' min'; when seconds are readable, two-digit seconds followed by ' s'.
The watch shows 10 h 03 min
